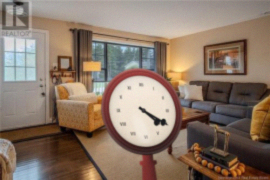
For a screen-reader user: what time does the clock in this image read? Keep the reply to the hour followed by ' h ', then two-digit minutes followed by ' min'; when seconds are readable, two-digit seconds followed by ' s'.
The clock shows 4 h 20 min
